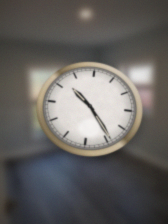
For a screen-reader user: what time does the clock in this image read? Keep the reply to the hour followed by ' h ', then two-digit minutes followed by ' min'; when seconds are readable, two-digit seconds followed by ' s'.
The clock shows 10 h 24 min
